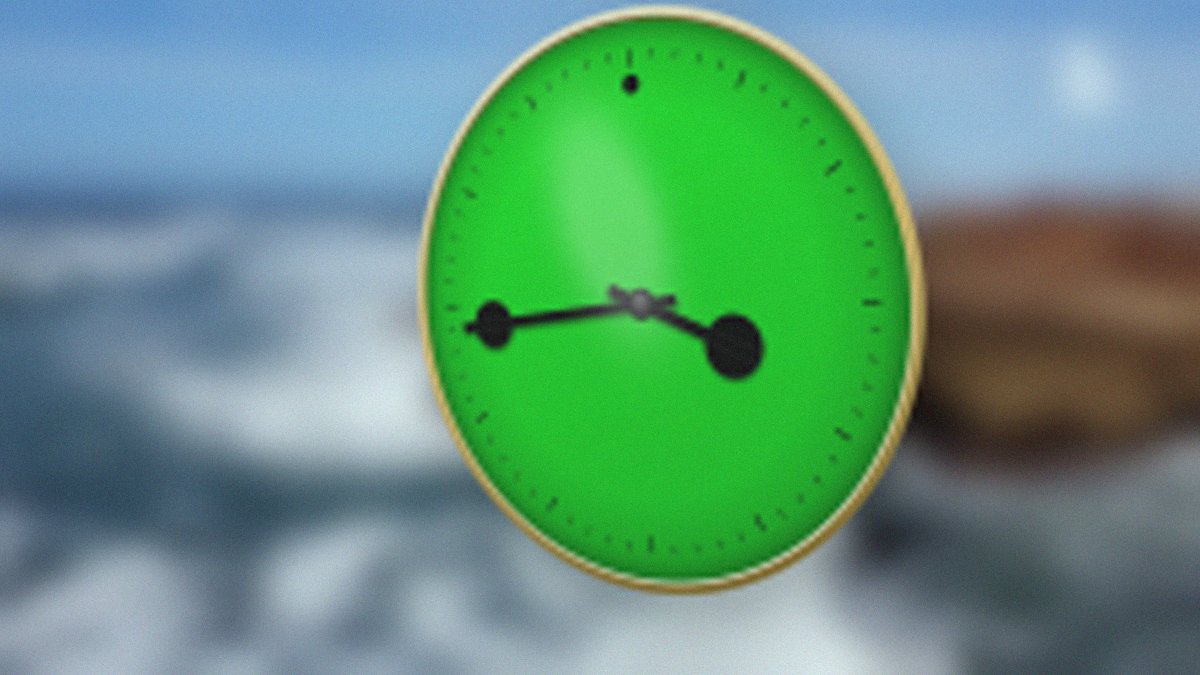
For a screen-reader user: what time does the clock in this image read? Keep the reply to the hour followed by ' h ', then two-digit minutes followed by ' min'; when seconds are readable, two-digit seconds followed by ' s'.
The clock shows 3 h 44 min
